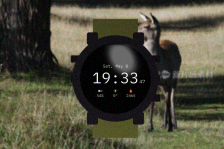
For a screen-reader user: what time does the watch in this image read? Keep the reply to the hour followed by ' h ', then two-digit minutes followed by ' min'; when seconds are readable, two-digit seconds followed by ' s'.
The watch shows 19 h 33 min
